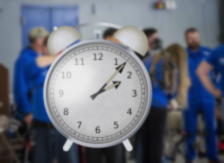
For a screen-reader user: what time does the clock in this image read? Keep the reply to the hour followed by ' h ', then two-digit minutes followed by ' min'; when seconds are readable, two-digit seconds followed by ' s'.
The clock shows 2 h 07 min
